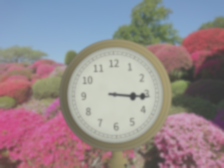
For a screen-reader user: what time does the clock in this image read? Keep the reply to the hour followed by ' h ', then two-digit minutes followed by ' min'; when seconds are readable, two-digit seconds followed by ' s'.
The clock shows 3 h 16 min
